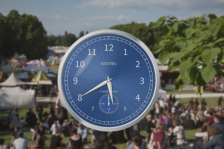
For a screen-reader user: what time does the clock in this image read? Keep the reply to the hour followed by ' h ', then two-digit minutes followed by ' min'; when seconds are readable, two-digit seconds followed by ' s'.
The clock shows 5 h 40 min
